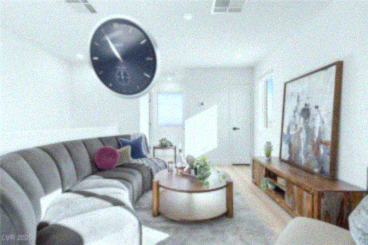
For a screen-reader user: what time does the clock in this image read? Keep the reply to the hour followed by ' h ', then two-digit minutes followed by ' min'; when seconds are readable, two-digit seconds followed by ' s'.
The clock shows 10 h 55 min
